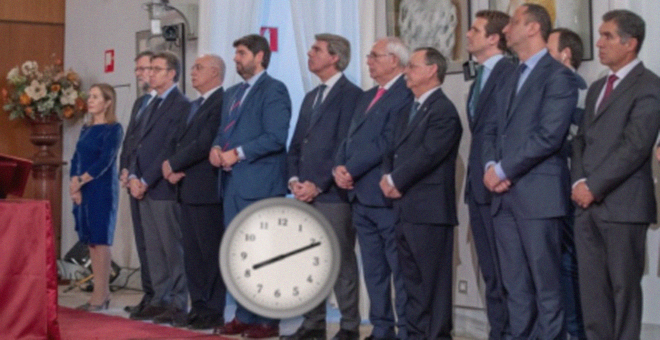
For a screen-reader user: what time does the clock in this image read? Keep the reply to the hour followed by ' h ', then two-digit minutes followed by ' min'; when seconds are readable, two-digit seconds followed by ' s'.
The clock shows 8 h 11 min
